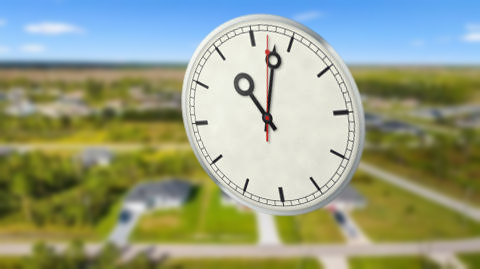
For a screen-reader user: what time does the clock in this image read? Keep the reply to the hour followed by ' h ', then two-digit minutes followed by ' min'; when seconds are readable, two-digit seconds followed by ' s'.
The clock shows 11 h 03 min 02 s
